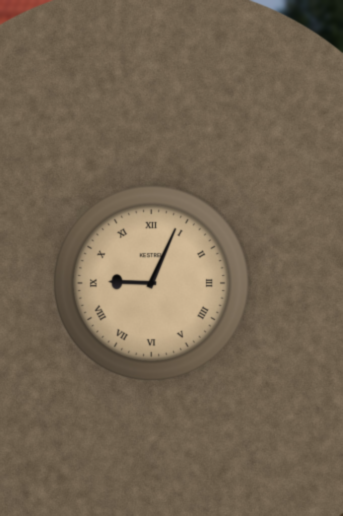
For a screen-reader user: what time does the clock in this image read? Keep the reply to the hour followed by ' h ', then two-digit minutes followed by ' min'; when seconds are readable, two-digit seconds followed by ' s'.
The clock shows 9 h 04 min
